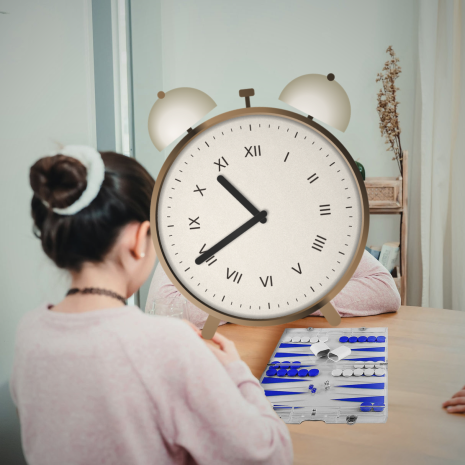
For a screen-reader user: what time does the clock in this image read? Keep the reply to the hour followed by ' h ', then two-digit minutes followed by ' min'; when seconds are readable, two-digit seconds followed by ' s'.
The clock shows 10 h 40 min
